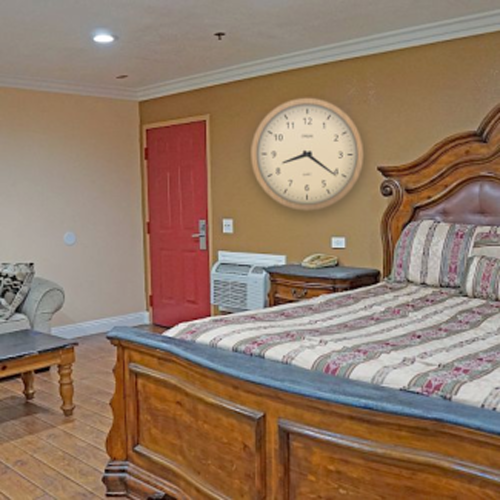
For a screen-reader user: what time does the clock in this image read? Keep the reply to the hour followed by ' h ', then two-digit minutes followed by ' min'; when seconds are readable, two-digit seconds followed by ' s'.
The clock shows 8 h 21 min
